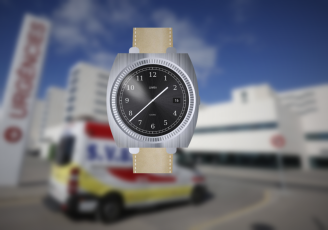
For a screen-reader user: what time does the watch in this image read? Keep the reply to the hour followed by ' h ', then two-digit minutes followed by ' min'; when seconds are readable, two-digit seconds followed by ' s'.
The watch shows 1 h 38 min
